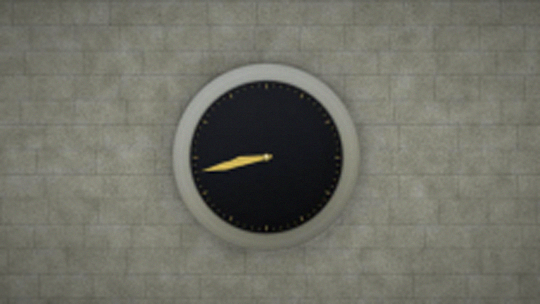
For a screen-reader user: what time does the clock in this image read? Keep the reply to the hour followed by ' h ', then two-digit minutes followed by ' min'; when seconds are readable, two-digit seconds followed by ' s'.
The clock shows 8 h 43 min
